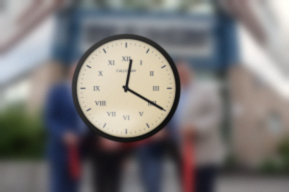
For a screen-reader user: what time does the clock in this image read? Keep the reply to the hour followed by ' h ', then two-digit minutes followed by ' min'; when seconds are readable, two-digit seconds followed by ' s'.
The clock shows 12 h 20 min
